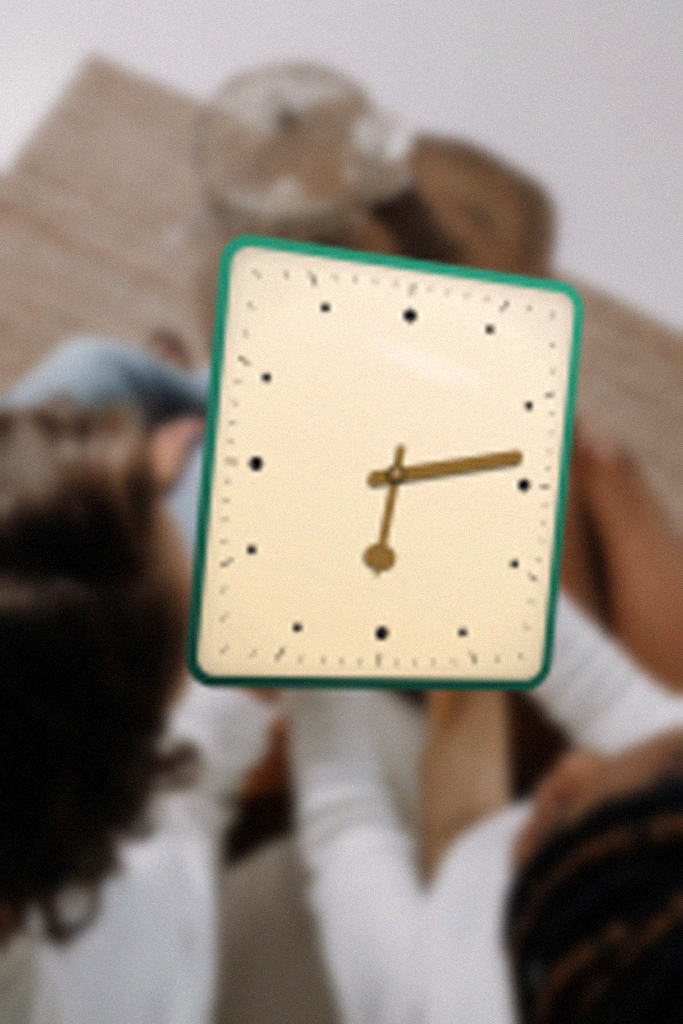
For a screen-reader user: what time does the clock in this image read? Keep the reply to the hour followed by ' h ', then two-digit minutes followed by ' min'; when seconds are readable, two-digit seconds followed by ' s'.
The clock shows 6 h 13 min
